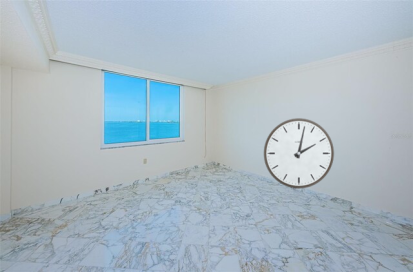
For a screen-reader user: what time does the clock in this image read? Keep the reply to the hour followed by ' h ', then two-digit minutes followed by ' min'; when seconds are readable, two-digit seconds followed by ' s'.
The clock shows 2 h 02 min
